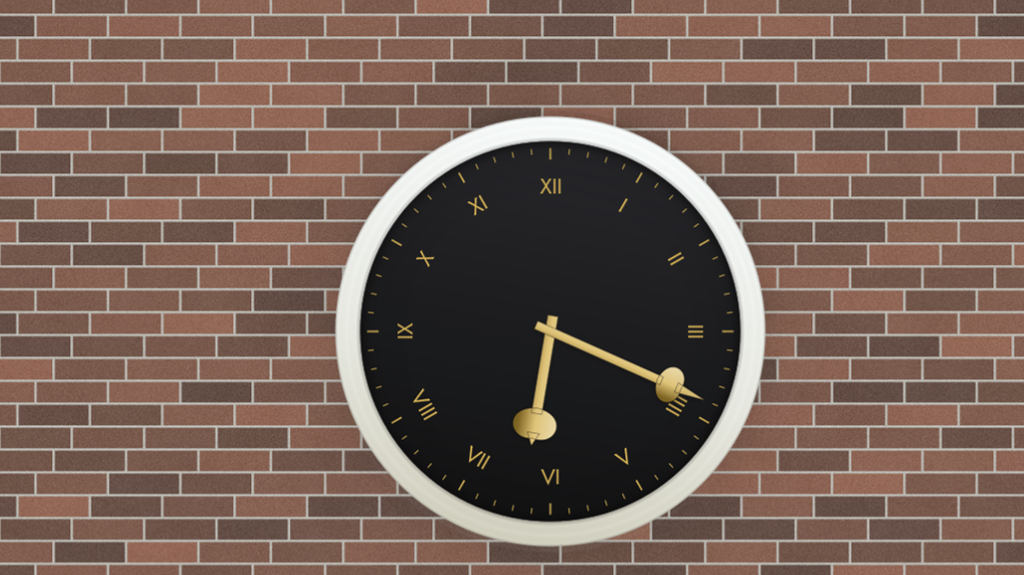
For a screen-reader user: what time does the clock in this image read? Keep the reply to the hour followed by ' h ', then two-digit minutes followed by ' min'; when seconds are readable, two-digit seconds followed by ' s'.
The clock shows 6 h 19 min
